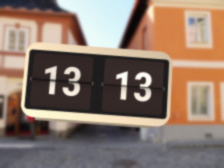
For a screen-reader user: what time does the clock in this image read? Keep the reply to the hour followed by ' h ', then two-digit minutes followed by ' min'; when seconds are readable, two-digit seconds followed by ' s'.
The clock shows 13 h 13 min
